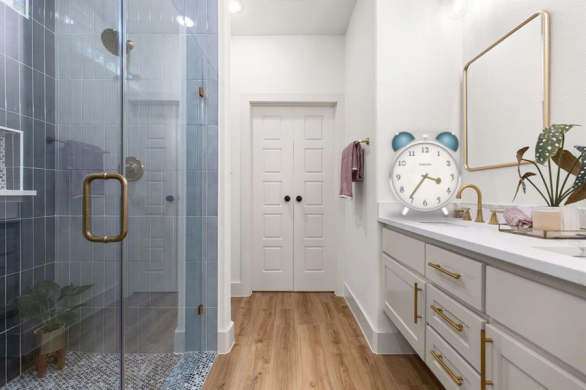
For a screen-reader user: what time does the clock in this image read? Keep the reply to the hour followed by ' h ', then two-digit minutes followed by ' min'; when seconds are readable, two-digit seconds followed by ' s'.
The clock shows 3 h 36 min
